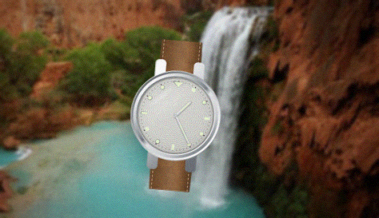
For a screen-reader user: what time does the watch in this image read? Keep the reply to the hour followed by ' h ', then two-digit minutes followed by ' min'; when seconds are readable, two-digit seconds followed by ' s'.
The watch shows 1 h 25 min
